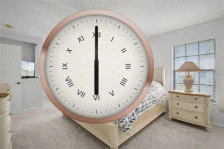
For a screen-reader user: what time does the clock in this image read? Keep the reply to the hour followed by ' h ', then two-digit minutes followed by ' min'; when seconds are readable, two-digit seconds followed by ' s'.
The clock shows 6 h 00 min
